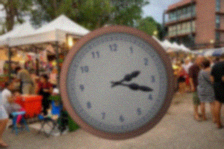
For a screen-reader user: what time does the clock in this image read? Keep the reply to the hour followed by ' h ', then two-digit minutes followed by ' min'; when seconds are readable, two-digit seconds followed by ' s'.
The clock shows 2 h 18 min
